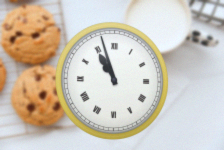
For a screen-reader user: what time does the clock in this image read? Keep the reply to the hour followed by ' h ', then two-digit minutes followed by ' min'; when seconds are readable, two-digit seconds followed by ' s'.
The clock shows 10 h 57 min
